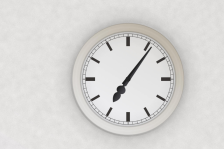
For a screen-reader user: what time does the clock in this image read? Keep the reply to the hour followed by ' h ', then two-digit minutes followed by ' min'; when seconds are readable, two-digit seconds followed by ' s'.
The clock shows 7 h 06 min
